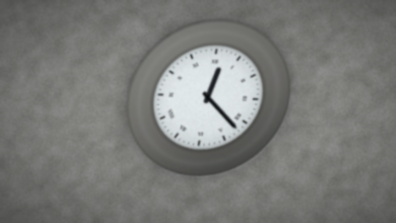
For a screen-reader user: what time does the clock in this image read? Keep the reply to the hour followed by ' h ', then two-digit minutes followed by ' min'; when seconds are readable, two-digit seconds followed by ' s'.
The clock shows 12 h 22 min
